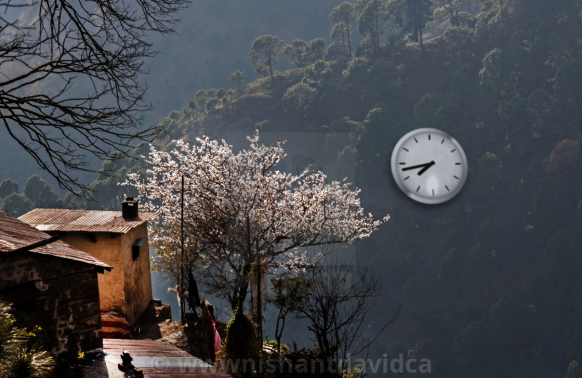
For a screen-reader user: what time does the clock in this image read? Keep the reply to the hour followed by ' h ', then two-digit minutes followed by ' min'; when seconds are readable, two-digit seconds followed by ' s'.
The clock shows 7 h 43 min
